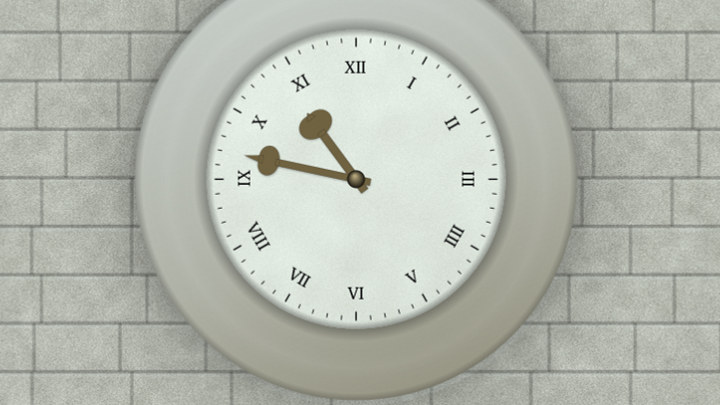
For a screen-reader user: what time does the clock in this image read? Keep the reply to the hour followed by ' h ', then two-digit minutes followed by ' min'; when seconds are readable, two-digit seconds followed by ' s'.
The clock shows 10 h 47 min
